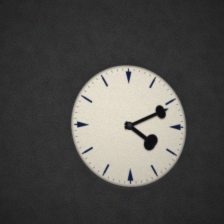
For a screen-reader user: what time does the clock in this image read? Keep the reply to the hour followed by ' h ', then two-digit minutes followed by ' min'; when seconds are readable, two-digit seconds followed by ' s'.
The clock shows 4 h 11 min
